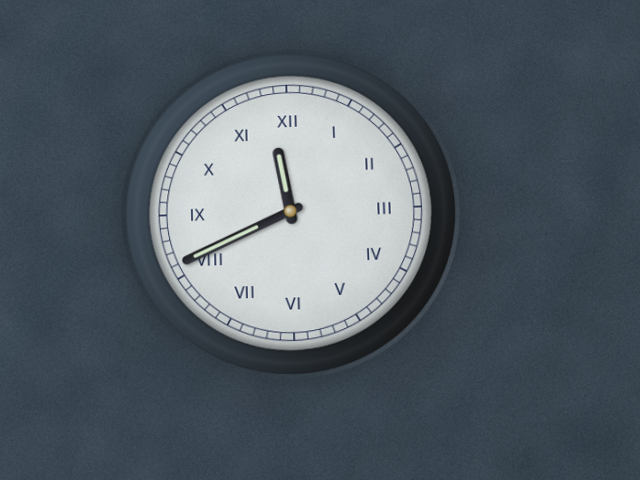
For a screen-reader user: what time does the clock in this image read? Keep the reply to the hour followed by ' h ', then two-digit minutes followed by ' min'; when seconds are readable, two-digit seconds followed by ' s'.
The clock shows 11 h 41 min
